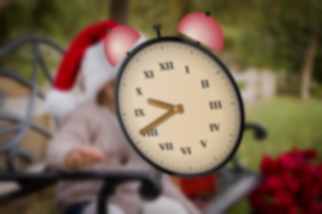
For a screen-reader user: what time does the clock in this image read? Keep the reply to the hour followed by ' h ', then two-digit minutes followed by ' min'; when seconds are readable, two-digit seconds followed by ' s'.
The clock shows 9 h 41 min
